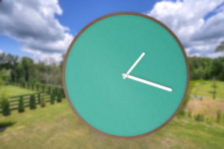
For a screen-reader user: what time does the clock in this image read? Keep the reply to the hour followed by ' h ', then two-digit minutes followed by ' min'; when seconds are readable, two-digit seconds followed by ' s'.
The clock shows 1 h 18 min
